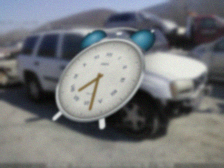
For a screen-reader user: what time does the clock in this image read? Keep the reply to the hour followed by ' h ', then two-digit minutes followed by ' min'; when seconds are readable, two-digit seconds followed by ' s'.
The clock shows 7 h 28 min
